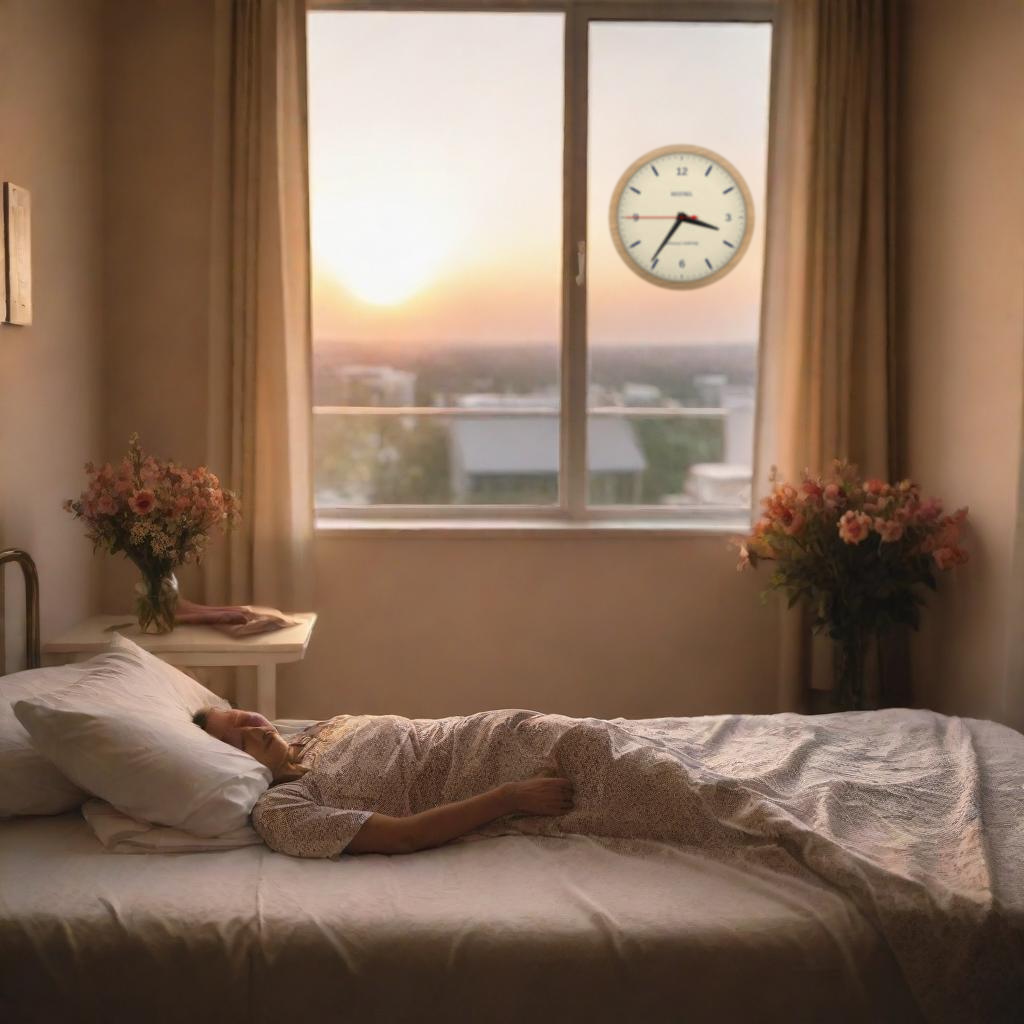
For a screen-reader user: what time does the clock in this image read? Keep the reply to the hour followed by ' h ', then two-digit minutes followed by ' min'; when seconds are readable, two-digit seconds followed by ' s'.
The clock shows 3 h 35 min 45 s
